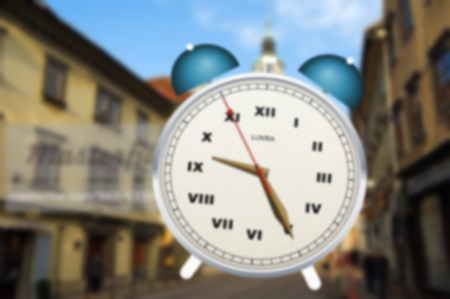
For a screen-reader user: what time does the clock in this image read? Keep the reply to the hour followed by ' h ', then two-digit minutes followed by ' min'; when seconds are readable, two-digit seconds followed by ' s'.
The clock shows 9 h 24 min 55 s
